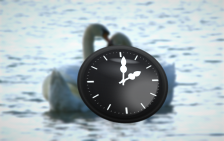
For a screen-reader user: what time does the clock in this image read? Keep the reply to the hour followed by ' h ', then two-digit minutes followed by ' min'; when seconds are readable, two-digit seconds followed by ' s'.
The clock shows 2 h 01 min
